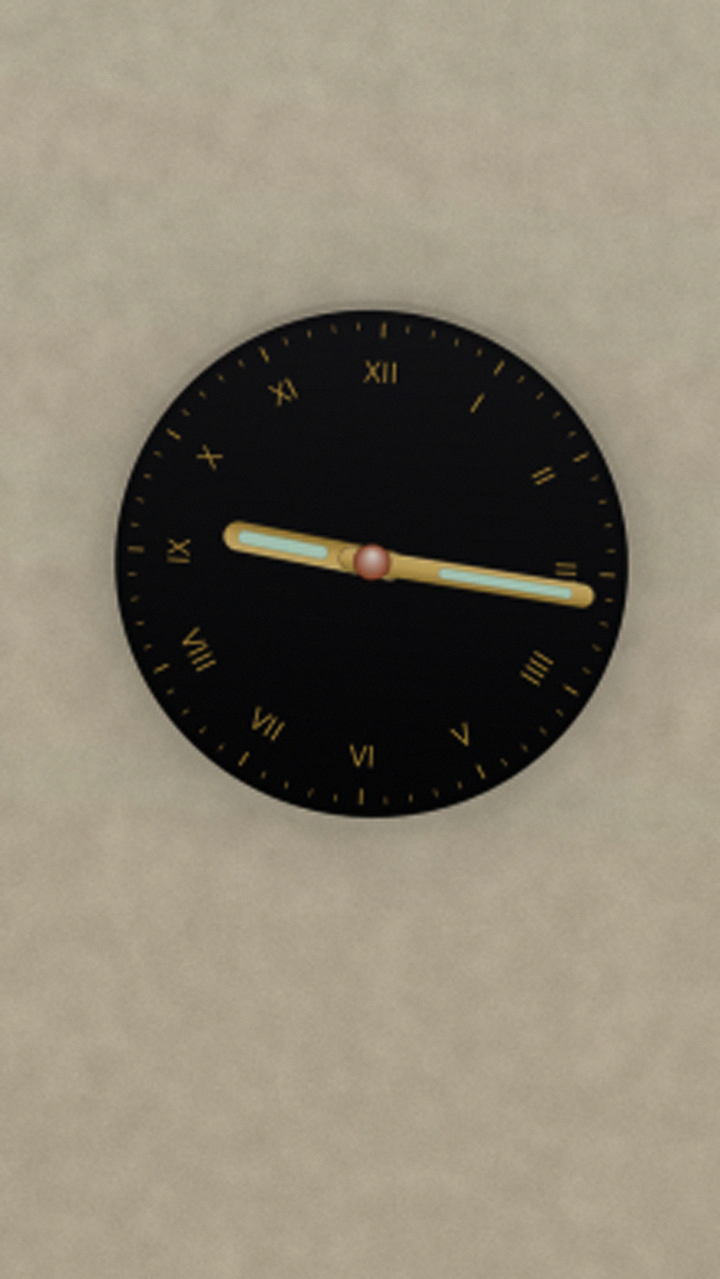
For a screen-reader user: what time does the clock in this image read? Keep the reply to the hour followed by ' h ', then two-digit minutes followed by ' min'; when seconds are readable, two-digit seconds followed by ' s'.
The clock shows 9 h 16 min
